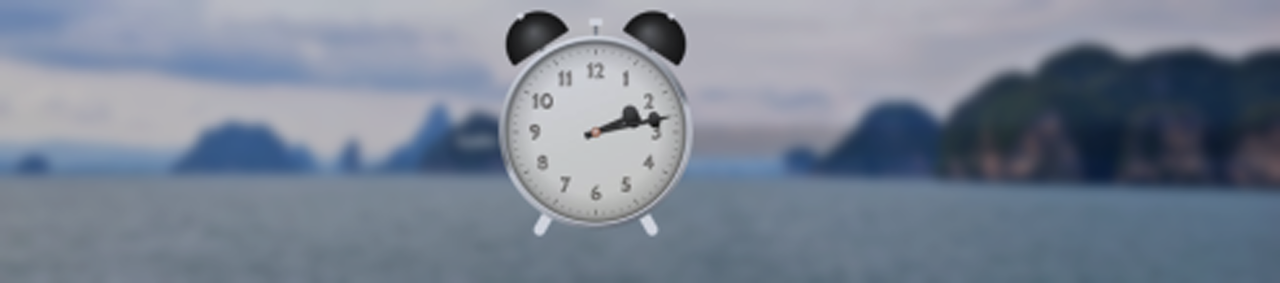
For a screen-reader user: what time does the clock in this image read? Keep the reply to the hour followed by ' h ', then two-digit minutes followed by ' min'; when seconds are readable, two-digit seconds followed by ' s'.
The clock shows 2 h 13 min
